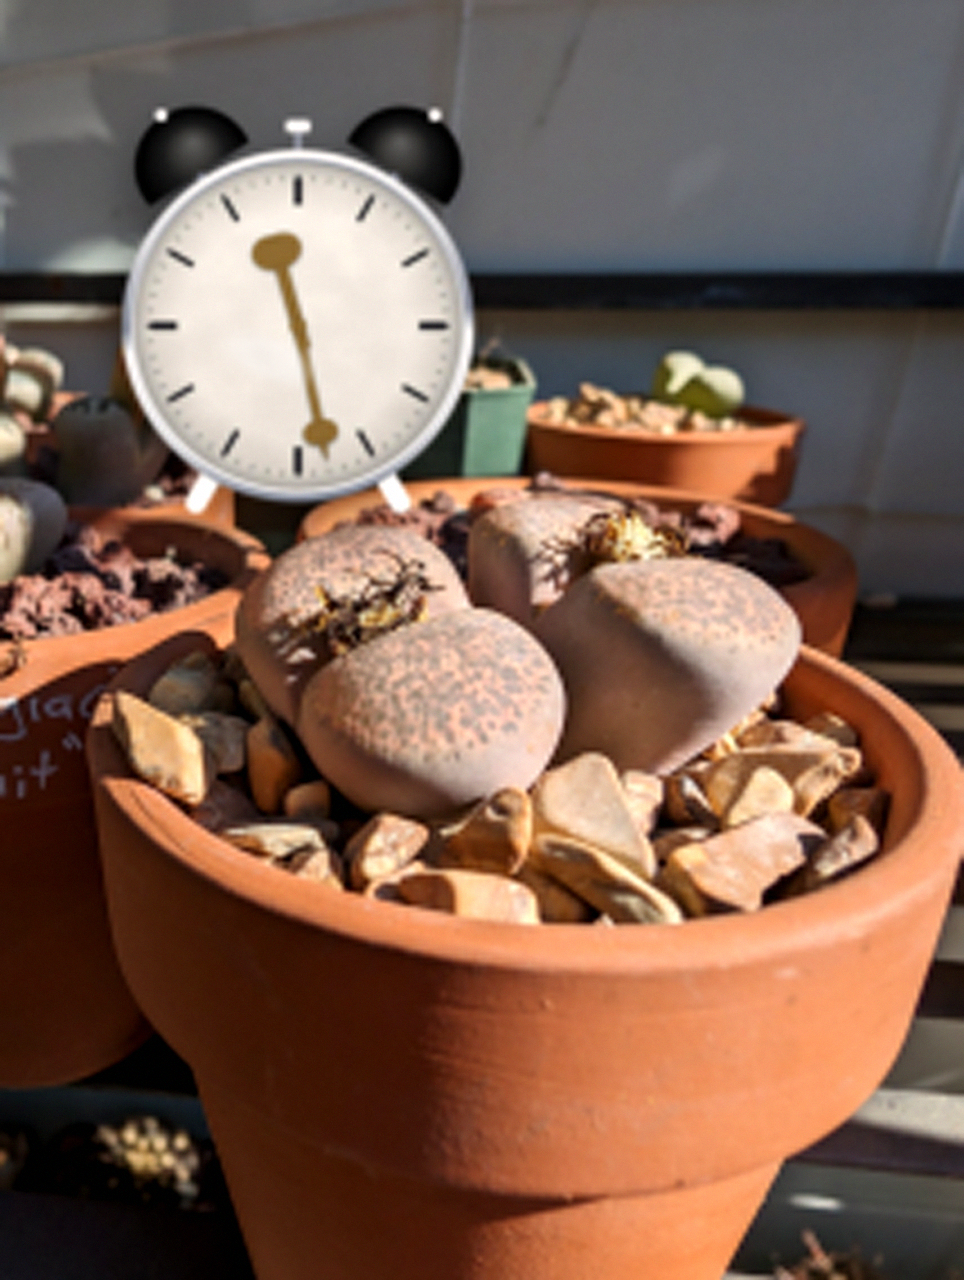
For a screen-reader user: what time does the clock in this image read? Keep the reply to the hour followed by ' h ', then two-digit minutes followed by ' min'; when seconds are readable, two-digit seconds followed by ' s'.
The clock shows 11 h 28 min
